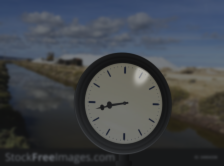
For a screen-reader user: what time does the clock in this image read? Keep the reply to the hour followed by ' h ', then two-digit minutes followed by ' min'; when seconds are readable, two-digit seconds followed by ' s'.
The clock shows 8 h 43 min
